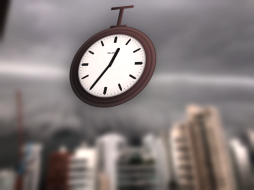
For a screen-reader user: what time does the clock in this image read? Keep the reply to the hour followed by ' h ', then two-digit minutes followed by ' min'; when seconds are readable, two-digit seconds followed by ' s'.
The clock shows 12 h 35 min
